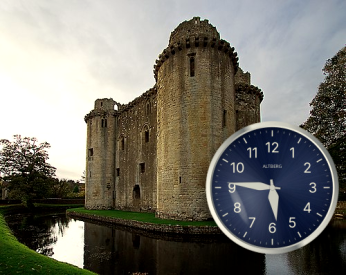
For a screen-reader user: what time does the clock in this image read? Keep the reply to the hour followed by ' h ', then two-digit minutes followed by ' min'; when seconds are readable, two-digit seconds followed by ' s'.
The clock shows 5 h 46 min
